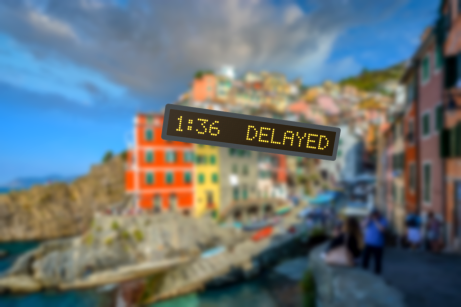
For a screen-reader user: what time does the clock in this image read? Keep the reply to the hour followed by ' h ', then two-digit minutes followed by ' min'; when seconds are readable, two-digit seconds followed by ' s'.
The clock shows 1 h 36 min
